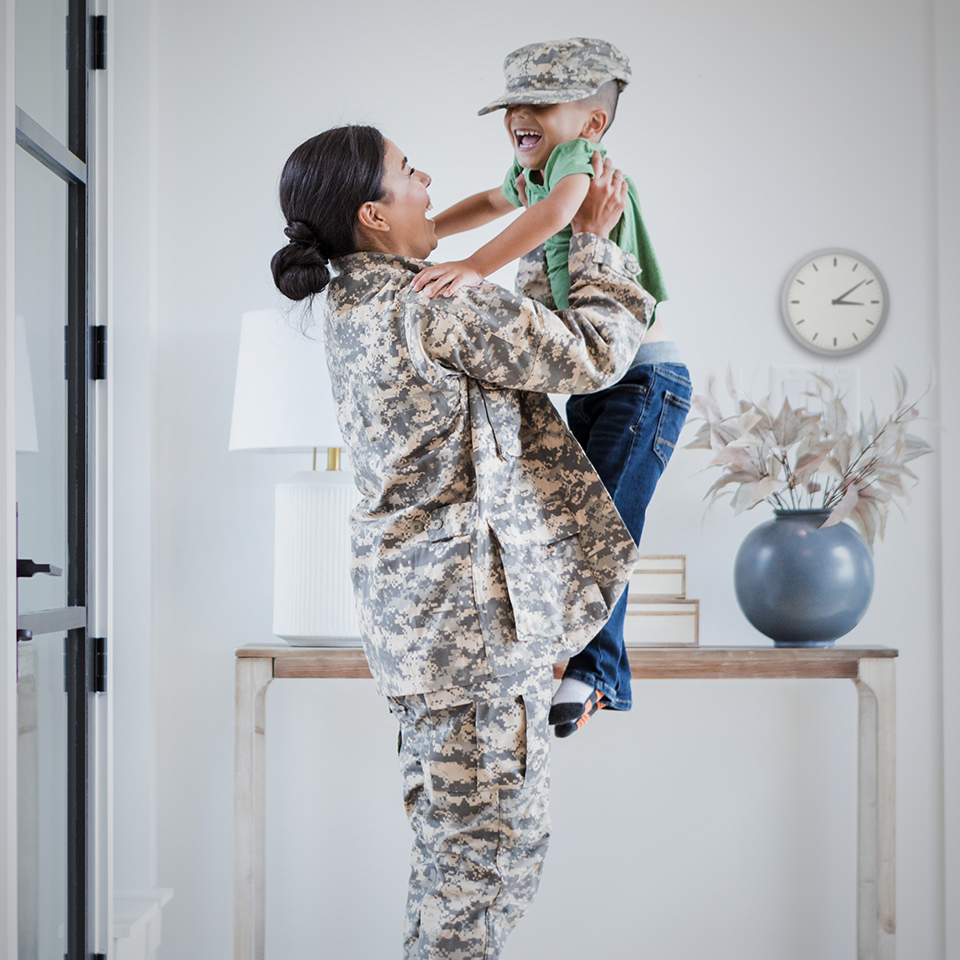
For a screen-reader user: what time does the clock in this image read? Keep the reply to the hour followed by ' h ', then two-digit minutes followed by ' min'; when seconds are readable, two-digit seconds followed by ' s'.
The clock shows 3 h 09 min
